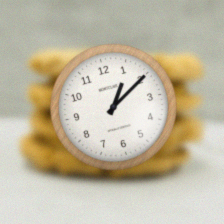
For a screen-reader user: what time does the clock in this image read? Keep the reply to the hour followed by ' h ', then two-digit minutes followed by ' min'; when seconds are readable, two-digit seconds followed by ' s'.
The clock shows 1 h 10 min
